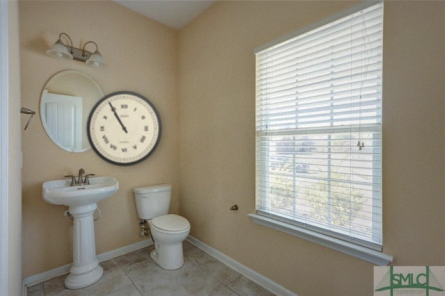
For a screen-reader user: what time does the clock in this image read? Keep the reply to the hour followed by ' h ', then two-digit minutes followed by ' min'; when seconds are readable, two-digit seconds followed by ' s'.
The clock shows 10 h 55 min
